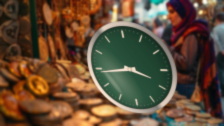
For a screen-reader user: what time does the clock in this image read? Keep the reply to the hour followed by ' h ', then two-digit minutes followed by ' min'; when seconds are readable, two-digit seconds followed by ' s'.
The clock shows 3 h 44 min
